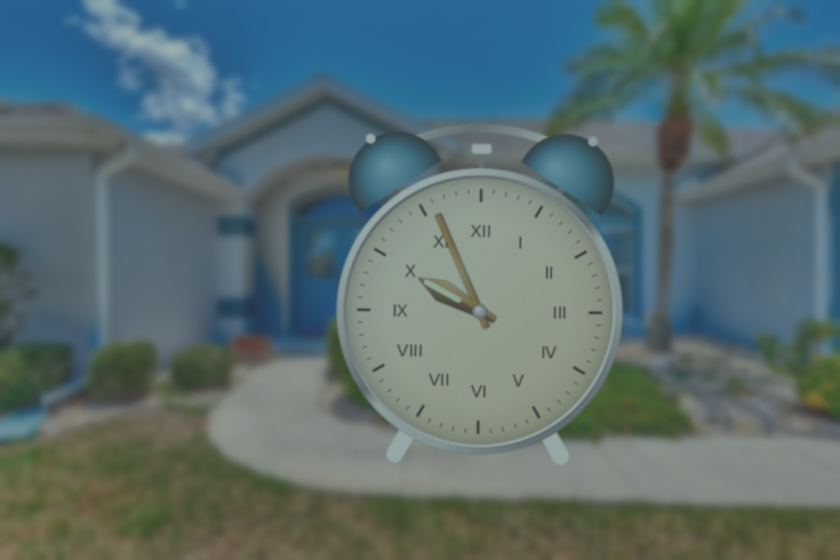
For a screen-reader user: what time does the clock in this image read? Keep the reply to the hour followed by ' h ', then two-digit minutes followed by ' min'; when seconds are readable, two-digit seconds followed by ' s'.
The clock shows 9 h 56 min
